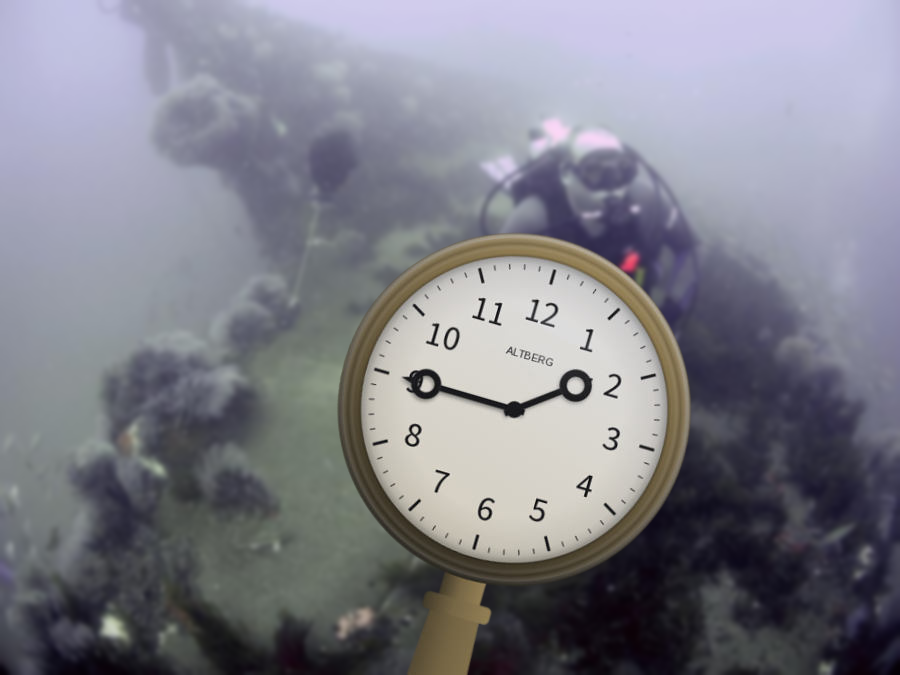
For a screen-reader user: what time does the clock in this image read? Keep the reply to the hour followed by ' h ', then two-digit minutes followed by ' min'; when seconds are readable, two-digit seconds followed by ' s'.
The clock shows 1 h 45 min
